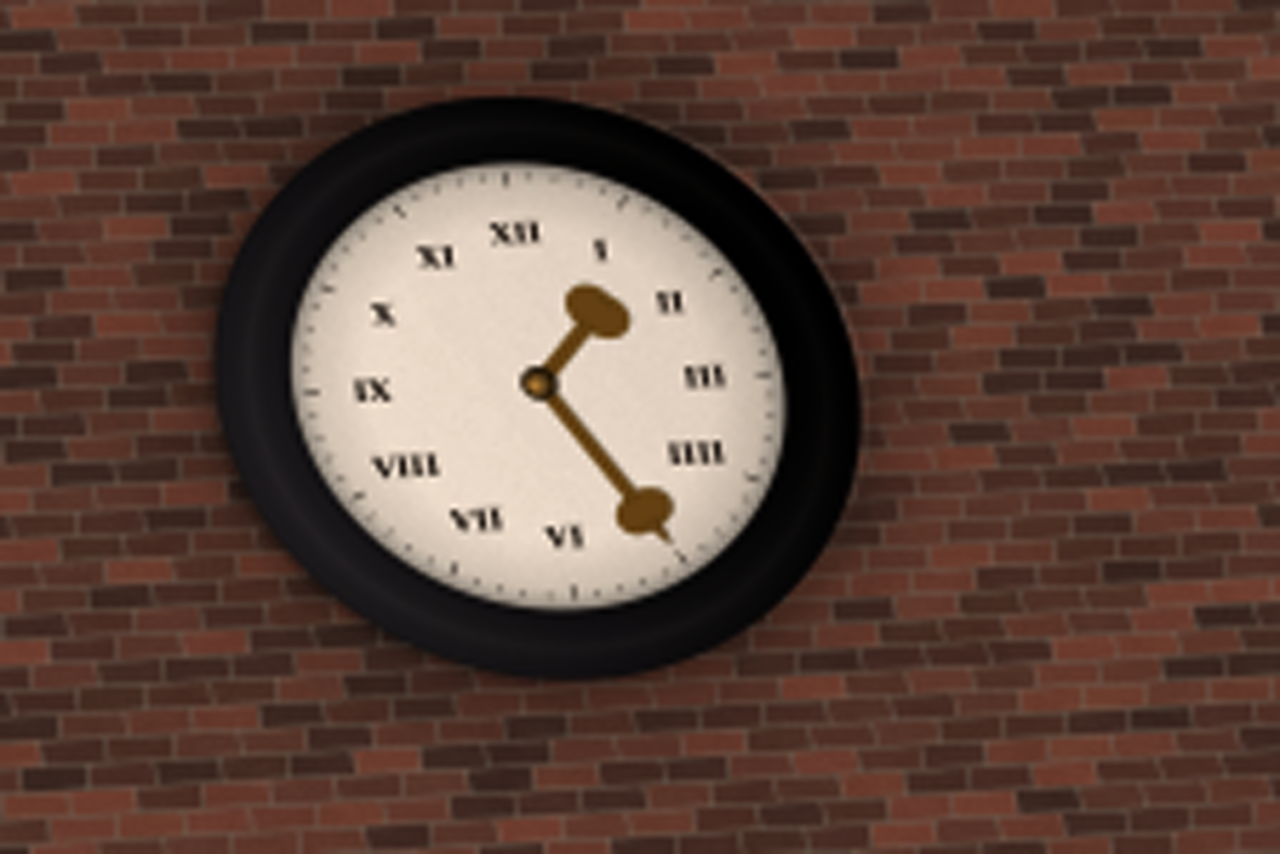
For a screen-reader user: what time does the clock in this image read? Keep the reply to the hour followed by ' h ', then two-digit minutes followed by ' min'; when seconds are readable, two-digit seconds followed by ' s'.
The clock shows 1 h 25 min
